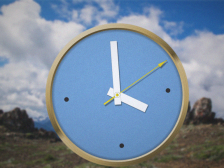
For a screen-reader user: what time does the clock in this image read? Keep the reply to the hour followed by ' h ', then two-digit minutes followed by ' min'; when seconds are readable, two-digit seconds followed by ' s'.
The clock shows 4 h 00 min 10 s
